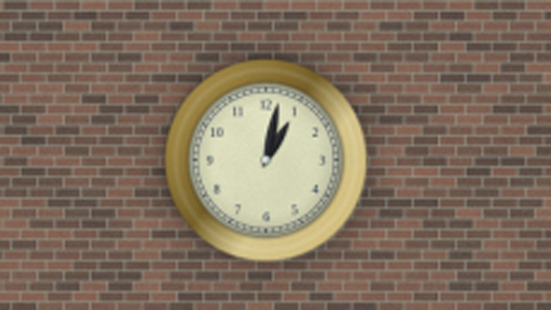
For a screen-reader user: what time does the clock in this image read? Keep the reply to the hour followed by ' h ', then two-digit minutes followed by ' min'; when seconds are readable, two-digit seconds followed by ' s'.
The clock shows 1 h 02 min
